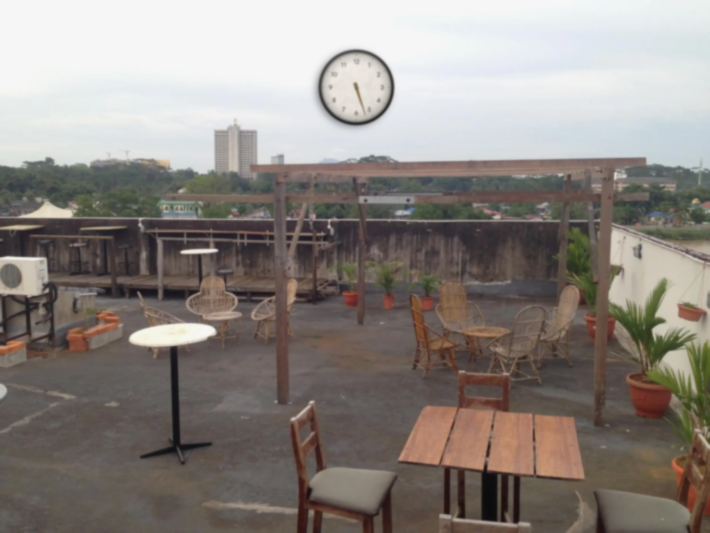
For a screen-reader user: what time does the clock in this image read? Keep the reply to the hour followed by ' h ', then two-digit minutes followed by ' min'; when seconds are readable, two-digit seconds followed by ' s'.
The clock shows 5 h 27 min
